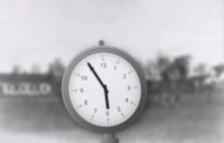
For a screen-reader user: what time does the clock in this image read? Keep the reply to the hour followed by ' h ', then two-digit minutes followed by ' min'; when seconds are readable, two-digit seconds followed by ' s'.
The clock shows 5 h 55 min
